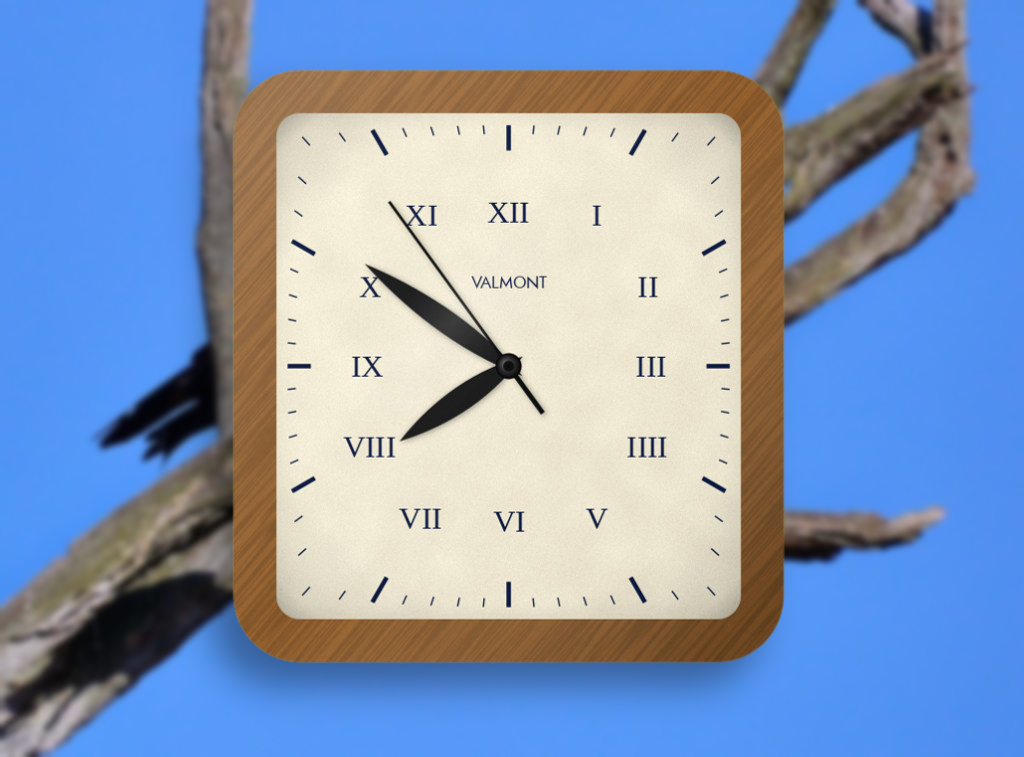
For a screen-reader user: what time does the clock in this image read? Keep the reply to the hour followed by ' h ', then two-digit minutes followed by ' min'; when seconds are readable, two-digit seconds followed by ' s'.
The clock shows 7 h 50 min 54 s
